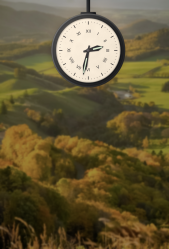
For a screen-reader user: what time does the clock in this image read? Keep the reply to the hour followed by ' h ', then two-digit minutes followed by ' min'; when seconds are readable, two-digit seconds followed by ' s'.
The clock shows 2 h 32 min
